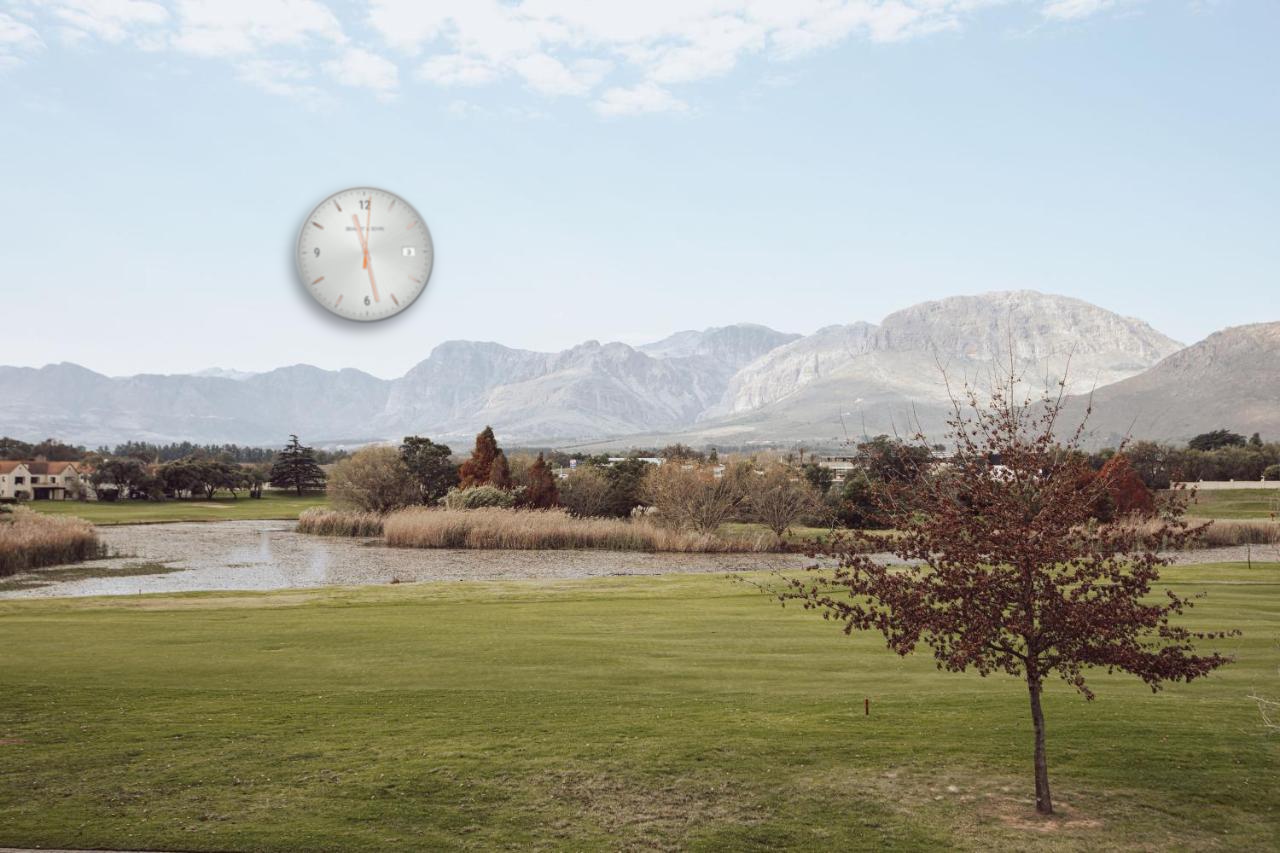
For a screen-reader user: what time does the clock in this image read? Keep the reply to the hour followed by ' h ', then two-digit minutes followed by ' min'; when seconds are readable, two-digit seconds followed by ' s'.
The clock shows 11 h 28 min 01 s
